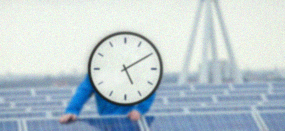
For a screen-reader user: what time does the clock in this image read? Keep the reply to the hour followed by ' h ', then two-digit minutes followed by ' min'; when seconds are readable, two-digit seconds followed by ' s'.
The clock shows 5 h 10 min
